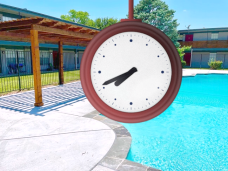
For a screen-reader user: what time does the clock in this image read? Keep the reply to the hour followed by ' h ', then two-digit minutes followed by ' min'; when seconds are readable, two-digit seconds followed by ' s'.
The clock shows 7 h 41 min
